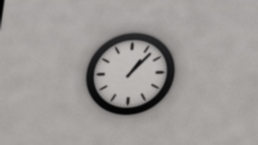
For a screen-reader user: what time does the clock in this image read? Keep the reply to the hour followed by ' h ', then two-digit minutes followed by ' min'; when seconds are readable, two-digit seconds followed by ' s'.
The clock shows 1 h 07 min
